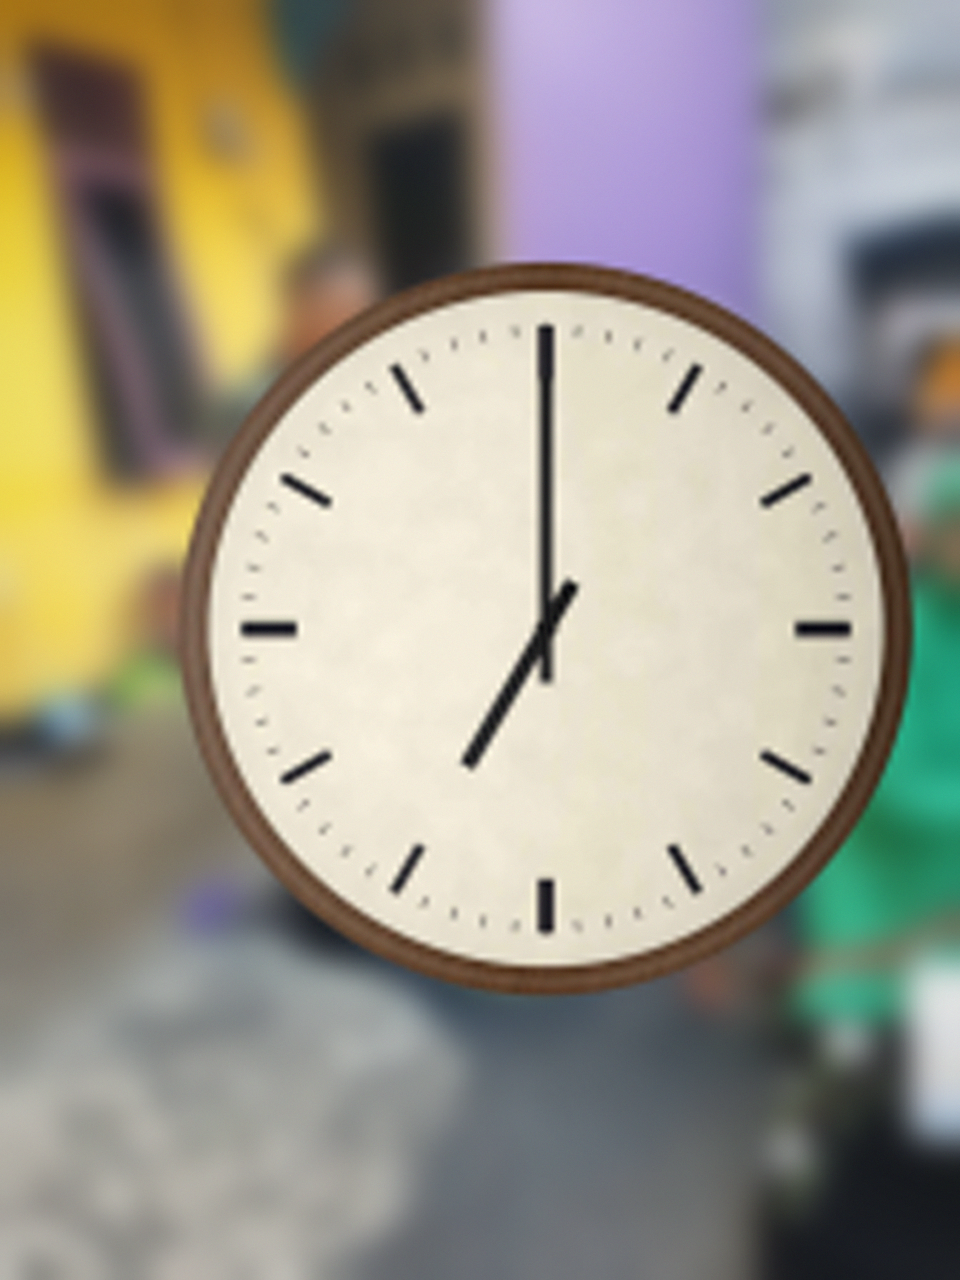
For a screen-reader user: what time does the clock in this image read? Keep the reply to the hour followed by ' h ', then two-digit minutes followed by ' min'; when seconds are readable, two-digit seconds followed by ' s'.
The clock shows 7 h 00 min
